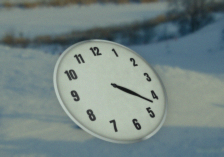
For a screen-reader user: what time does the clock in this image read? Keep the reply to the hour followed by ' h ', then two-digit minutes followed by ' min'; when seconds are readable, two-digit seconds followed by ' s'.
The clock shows 4 h 22 min
